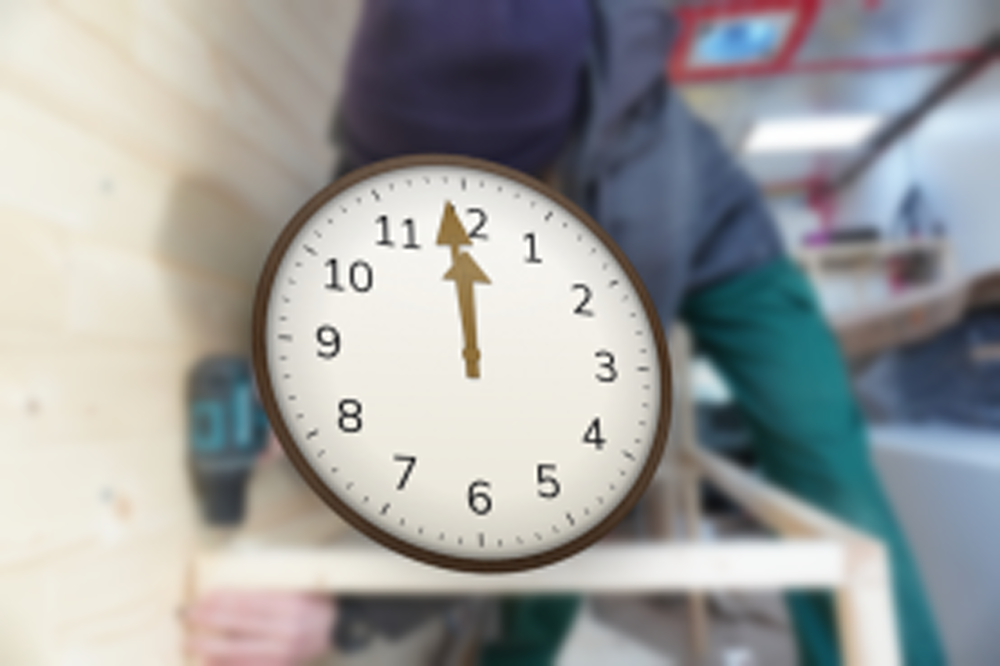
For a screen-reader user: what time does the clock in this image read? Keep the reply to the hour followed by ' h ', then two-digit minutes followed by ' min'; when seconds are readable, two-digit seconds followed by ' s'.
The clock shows 11 h 59 min
